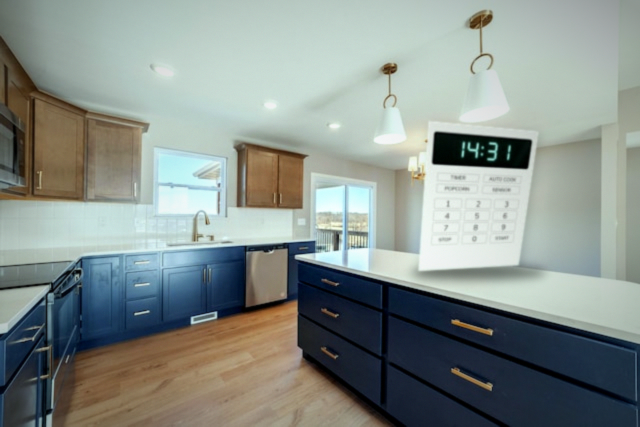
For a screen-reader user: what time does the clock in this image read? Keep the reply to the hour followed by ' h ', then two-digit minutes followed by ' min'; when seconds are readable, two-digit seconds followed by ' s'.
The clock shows 14 h 31 min
